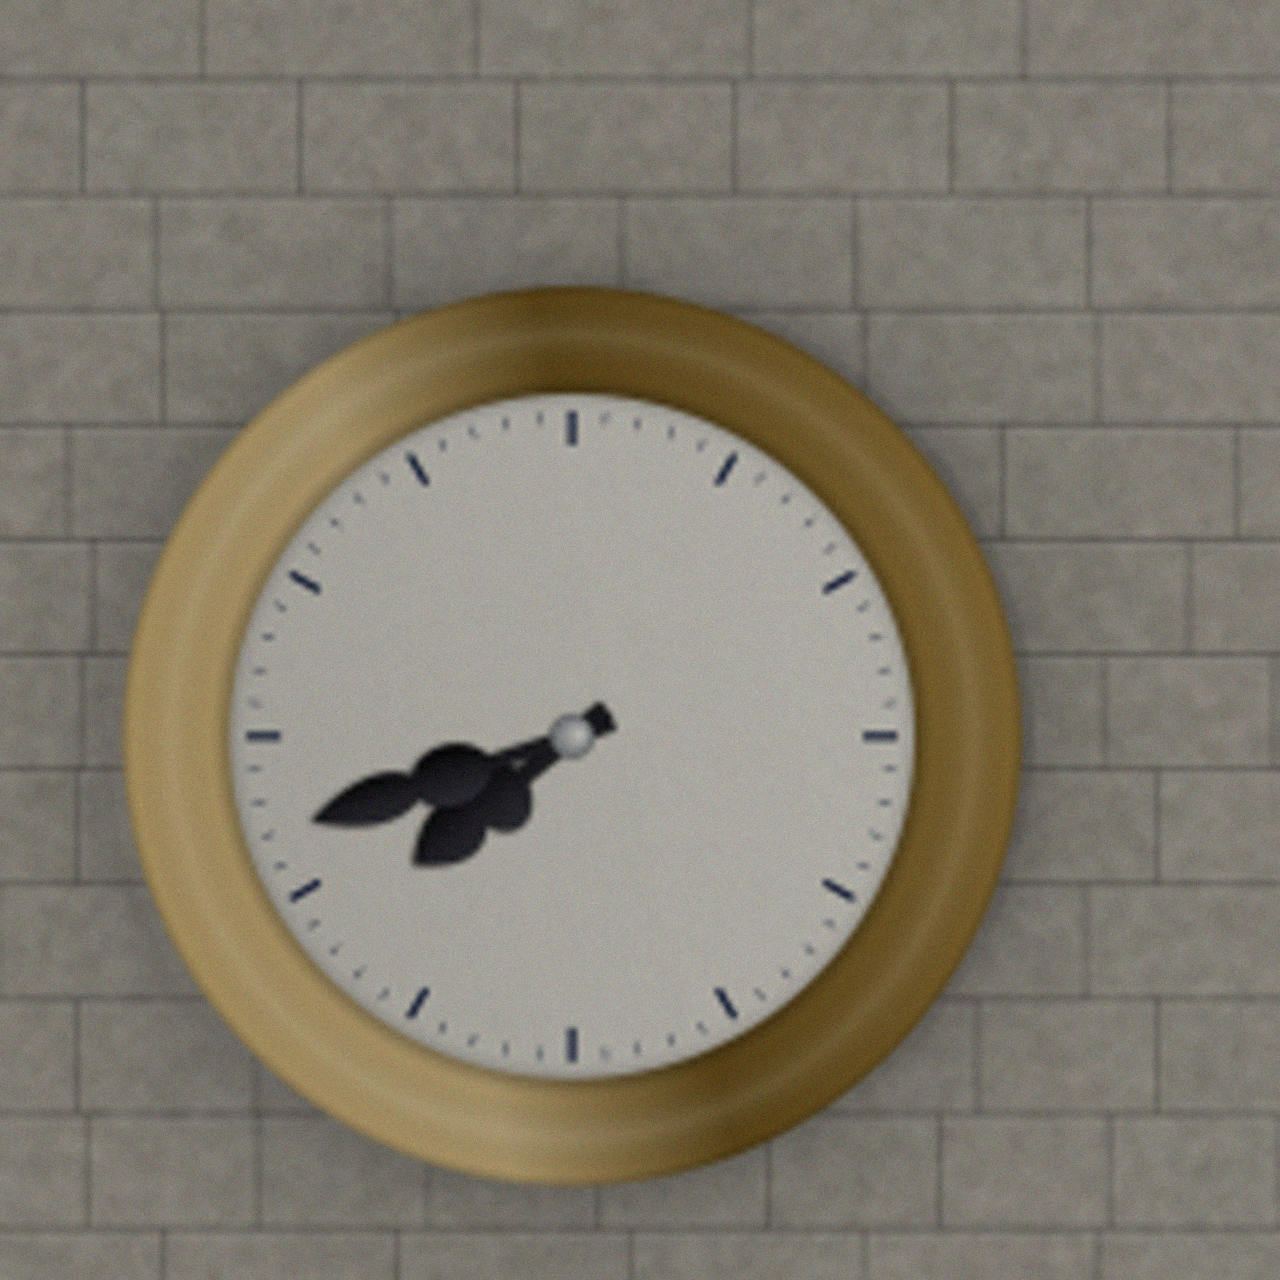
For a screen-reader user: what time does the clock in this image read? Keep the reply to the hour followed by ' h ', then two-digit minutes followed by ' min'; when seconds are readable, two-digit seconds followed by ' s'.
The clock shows 7 h 42 min
